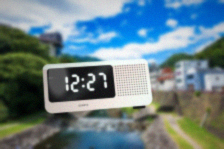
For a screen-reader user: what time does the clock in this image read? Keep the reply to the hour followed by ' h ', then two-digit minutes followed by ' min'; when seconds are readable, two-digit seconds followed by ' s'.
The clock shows 12 h 27 min
